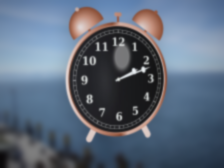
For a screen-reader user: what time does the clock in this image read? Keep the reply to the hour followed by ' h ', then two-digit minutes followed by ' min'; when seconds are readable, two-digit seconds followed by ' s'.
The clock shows 2 h 12 min
